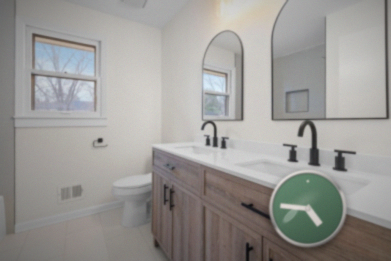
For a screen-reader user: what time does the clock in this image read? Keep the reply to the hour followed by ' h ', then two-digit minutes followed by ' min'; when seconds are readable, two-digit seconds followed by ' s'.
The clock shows 4 h 46 min
